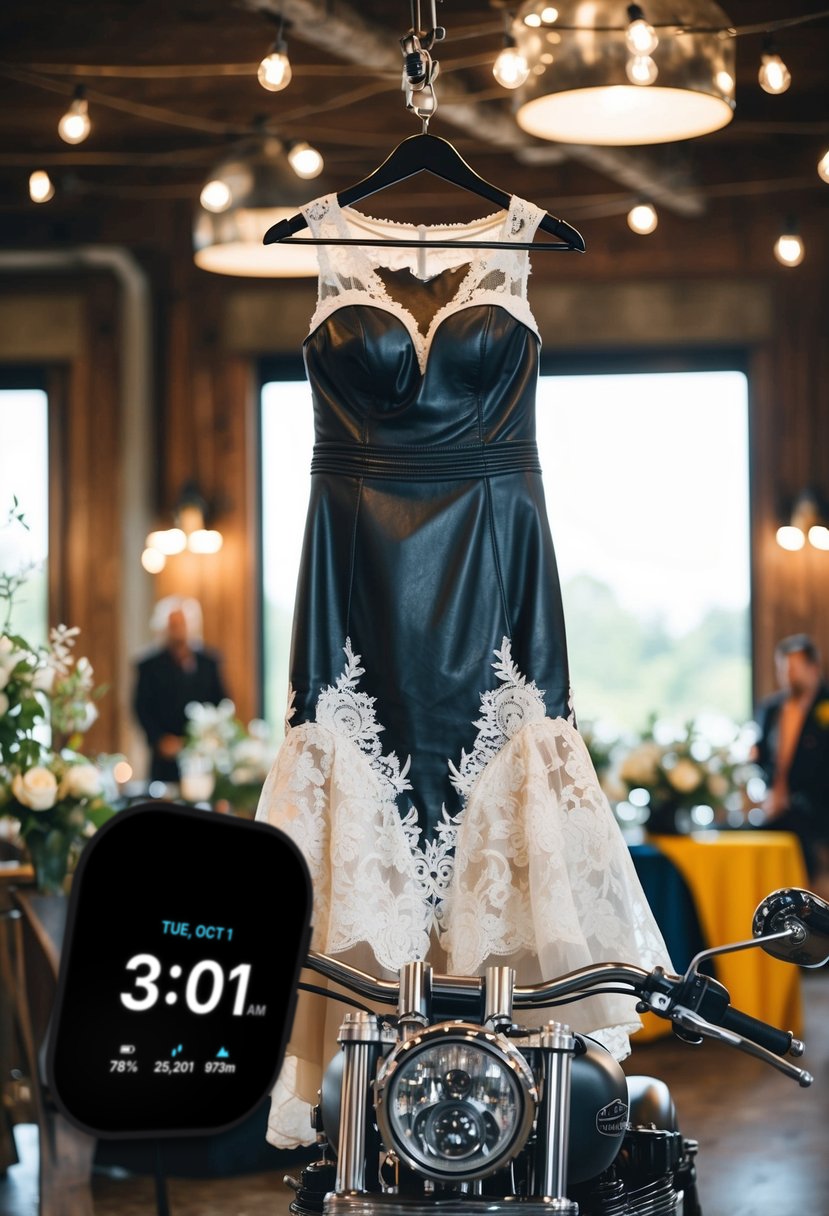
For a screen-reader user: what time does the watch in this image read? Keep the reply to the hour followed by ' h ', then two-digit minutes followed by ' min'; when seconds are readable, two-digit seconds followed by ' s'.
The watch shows 3 h 01 min
